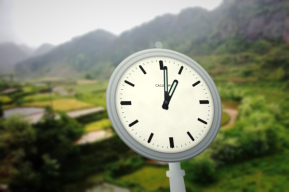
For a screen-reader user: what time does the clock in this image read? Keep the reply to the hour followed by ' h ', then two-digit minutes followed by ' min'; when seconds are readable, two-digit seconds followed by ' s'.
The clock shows 1 h 01 min
